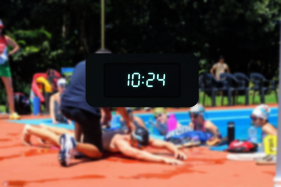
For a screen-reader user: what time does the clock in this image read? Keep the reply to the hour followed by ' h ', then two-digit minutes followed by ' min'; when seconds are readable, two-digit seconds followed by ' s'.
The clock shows 10 h 24 min
